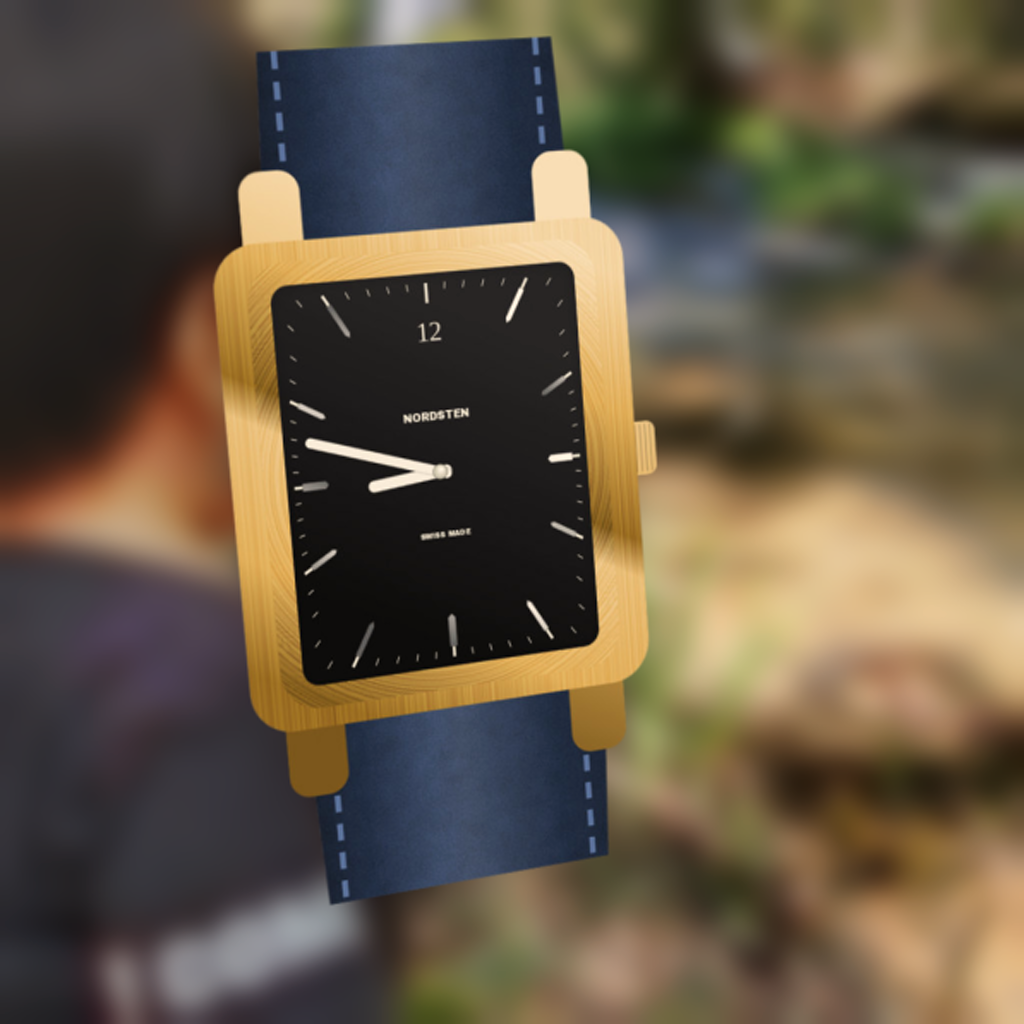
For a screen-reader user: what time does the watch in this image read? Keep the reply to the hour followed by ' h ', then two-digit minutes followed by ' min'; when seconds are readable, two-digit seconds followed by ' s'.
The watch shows 8 h 48 min
